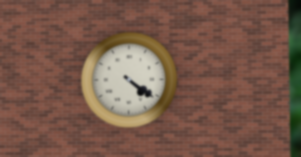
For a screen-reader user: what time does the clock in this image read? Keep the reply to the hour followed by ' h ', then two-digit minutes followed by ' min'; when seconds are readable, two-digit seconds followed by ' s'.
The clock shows 4 h 21 min
